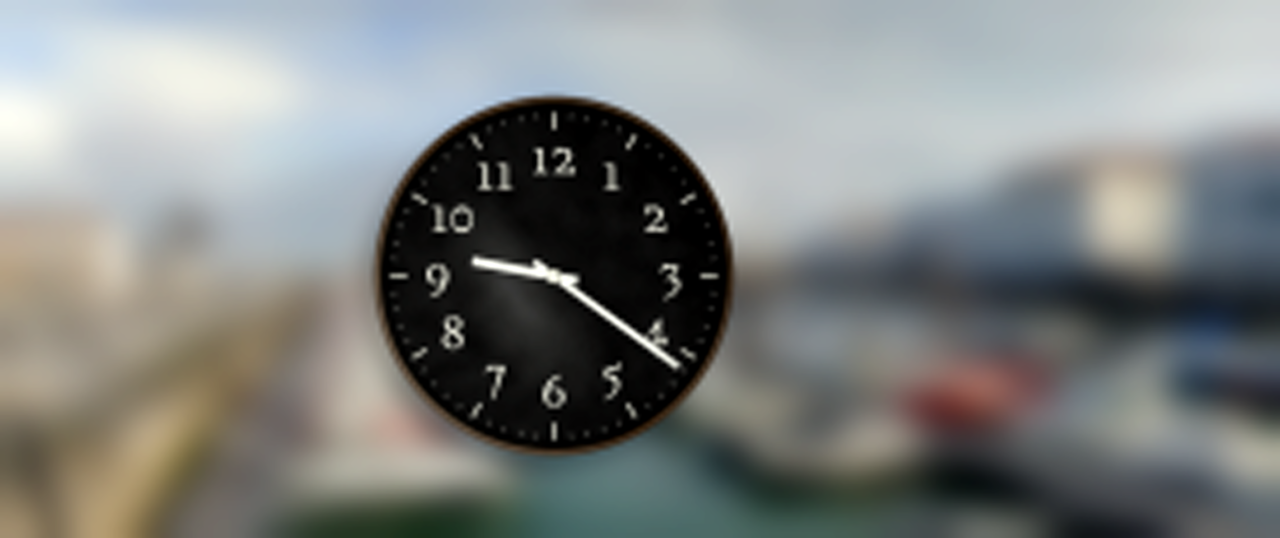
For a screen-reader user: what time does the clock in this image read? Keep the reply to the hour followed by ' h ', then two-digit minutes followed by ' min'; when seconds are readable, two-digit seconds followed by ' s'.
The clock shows 9 h 21 min
